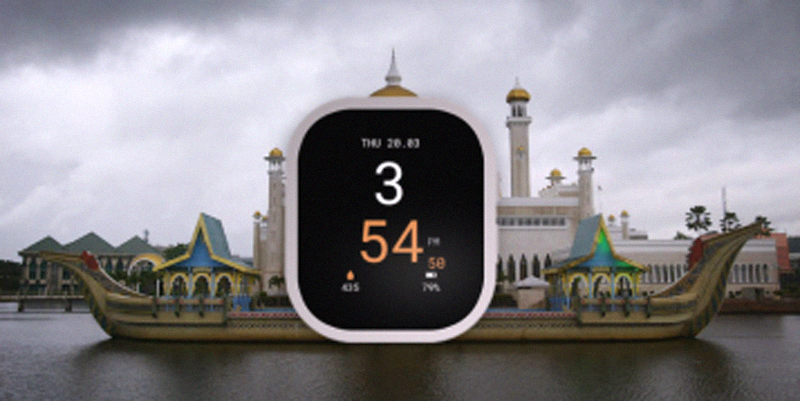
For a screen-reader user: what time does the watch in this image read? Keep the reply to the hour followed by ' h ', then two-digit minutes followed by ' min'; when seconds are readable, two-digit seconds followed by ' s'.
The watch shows 3 h 54 min
